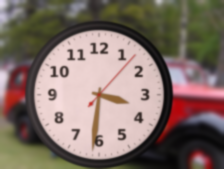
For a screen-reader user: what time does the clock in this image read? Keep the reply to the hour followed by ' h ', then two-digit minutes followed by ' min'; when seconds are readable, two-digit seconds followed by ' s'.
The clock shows 3 h 31 min 07 s
